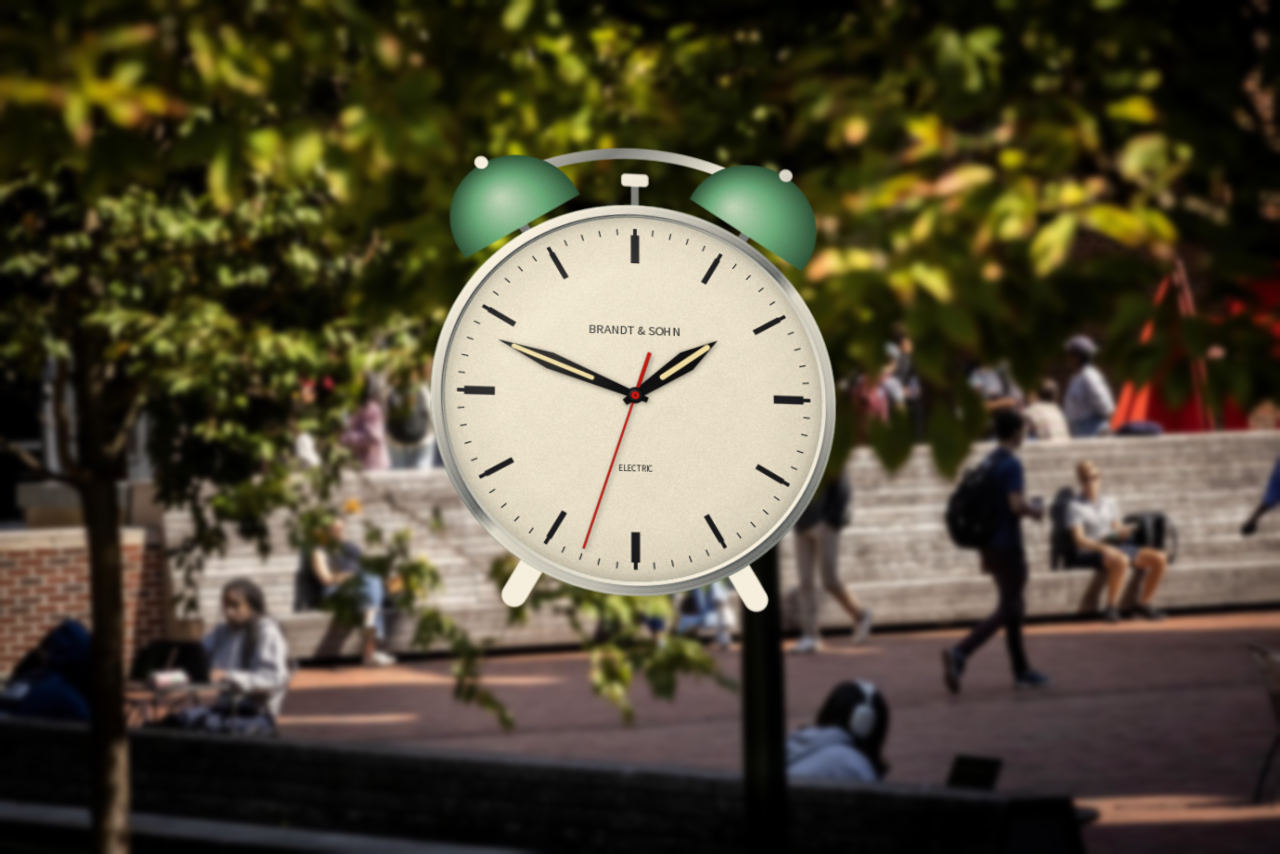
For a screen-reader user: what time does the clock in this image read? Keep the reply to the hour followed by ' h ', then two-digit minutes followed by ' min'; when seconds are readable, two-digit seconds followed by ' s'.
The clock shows 1 h 48 min 33 s
